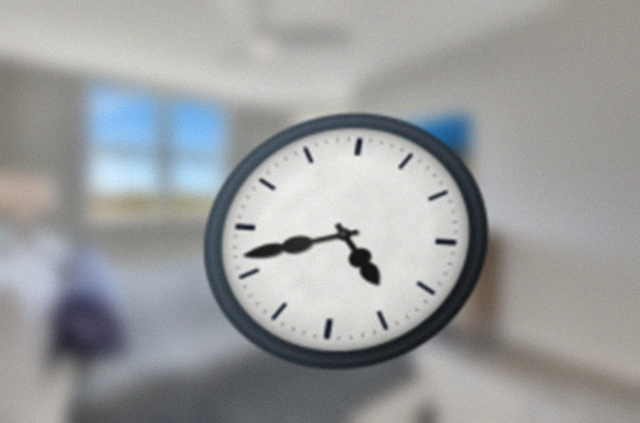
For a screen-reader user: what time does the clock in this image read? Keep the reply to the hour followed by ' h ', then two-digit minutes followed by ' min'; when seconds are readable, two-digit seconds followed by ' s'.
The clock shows 4 h 42 min
